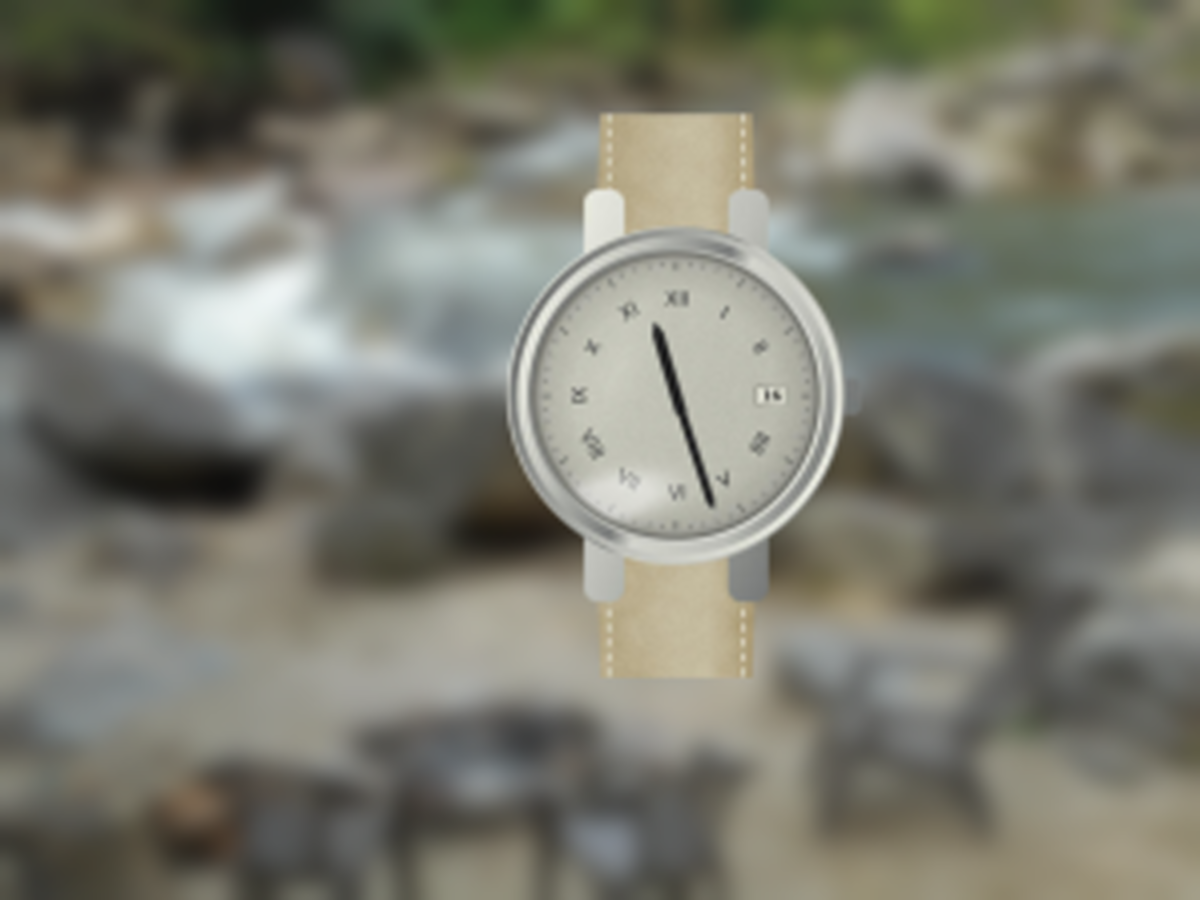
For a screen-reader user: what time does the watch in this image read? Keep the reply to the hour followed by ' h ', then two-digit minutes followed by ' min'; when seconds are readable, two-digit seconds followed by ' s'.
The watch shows 11 h 27 min
